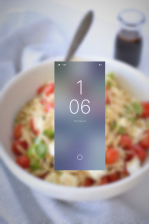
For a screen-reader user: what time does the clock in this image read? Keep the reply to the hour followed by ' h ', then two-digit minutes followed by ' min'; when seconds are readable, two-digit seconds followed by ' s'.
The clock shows 1 h 06 min
